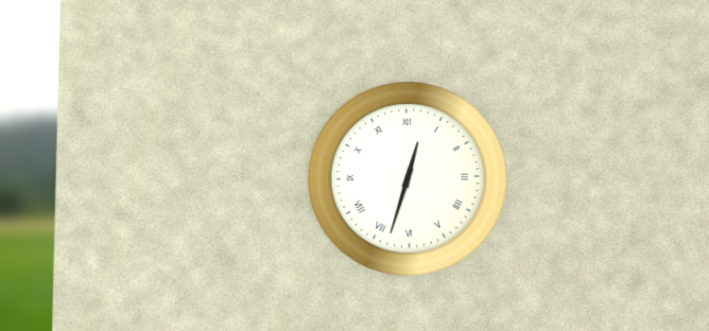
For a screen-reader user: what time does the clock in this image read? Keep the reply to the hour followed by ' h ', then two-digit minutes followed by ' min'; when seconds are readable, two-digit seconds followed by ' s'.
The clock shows 12 h 33 min
